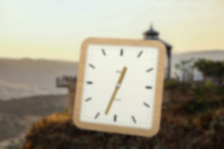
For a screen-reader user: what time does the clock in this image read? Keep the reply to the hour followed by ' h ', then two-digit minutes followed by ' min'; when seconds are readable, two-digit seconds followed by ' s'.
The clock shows 12 h 33 min
